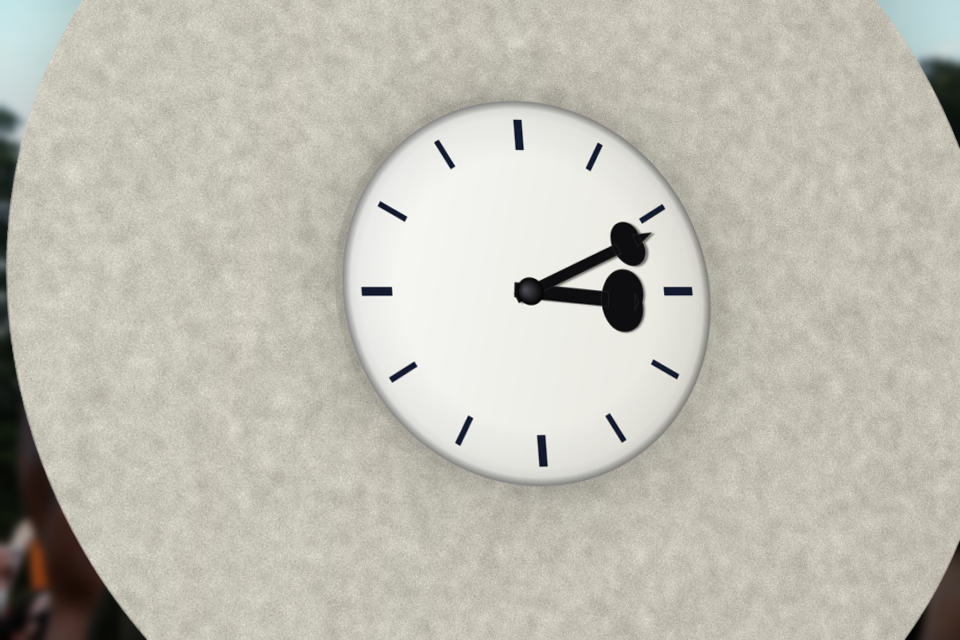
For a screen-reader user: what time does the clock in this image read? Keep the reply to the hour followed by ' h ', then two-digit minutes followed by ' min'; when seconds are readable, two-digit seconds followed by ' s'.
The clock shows 3 h 11 min
